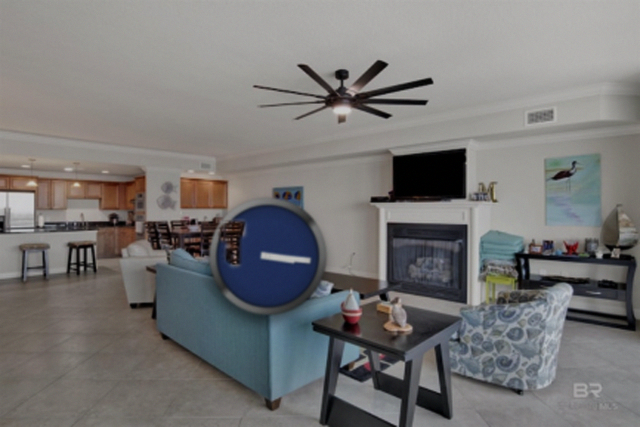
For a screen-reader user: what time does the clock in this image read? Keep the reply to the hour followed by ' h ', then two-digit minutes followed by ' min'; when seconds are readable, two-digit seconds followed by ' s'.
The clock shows 3 h 16 min
